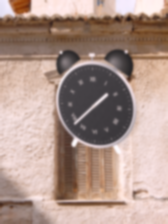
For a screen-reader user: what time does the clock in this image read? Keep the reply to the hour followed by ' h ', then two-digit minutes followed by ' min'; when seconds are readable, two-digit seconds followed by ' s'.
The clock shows 1 h 38 min
